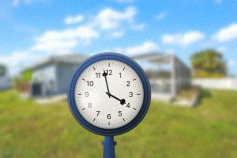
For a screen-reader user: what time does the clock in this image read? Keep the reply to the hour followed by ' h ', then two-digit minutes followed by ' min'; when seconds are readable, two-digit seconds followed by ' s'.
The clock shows 3 h 58 min
